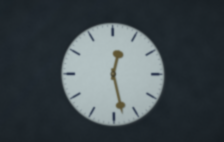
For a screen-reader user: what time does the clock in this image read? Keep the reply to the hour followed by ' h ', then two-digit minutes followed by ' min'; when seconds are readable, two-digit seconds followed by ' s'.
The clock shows 12 h 28 min
